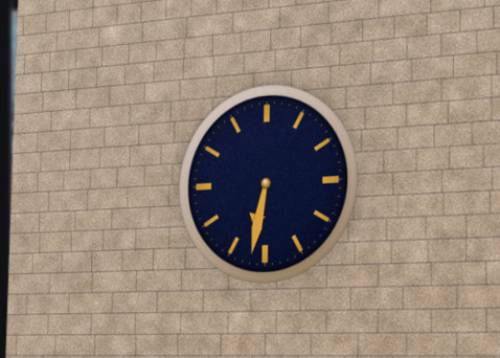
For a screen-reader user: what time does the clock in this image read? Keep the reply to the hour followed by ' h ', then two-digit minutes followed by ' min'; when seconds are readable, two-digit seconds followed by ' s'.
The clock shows 6 h 32 min
